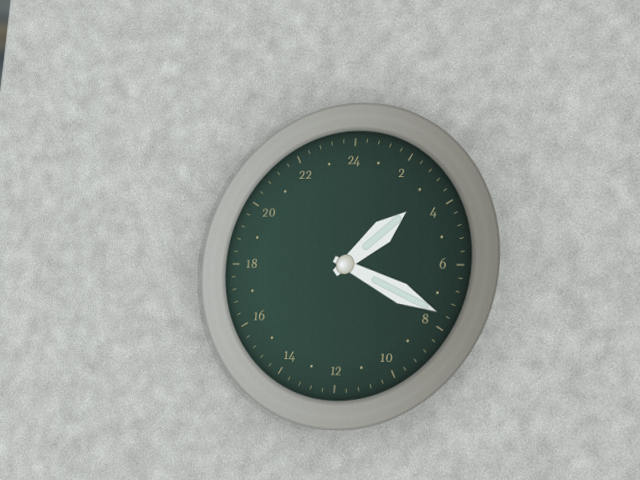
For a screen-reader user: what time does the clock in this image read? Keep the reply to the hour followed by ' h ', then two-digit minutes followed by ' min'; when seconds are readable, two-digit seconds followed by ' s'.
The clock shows 3 h 19 min
